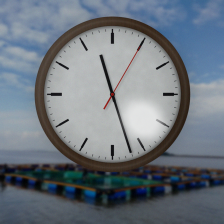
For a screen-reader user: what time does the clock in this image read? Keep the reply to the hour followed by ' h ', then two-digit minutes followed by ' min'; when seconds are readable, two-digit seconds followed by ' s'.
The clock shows 11 h 27 min 05 s
